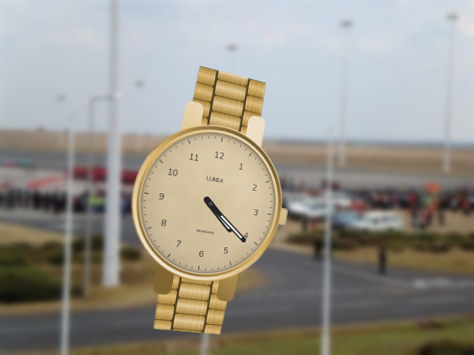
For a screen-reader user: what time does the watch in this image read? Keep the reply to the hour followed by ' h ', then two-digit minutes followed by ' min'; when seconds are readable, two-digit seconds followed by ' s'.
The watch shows 4 h 21 min
